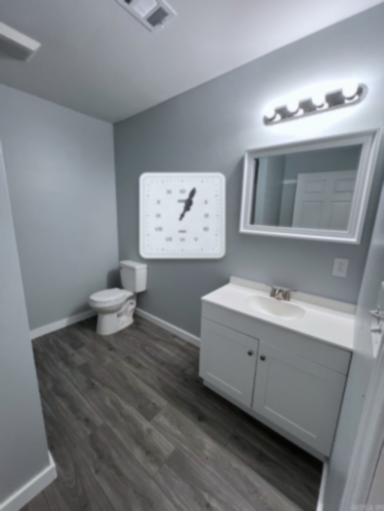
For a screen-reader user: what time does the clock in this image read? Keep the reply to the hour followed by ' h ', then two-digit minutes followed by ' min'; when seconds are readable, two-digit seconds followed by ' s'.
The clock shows 1 h 04 min
